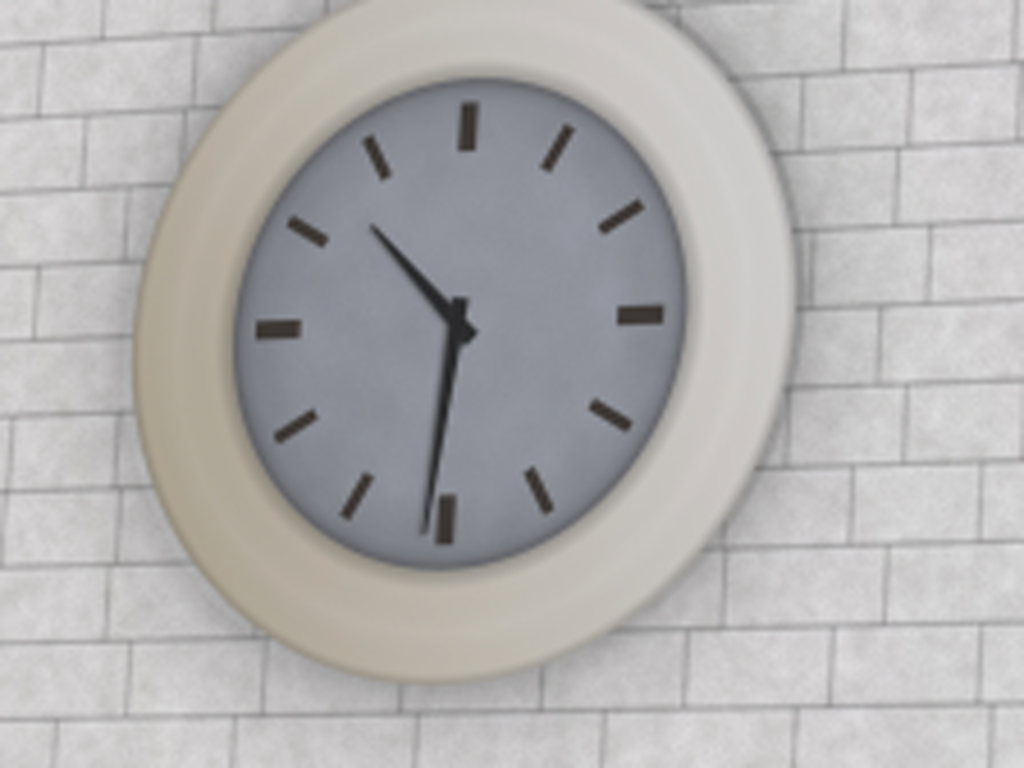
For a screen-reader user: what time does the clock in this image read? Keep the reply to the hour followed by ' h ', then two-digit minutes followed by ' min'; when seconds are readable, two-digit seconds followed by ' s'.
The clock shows 10 h 31 min
